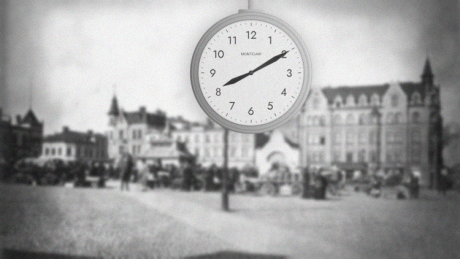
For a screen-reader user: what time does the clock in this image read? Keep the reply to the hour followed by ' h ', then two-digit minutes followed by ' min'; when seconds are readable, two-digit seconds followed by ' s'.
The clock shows 8 h 10 min
